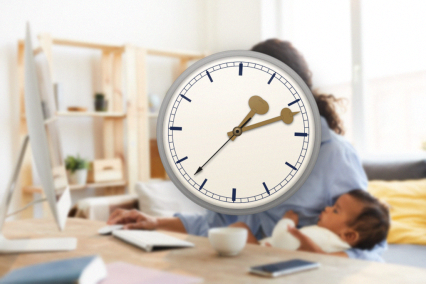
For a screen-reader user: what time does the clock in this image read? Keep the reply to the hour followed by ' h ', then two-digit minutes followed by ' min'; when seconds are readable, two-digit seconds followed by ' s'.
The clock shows 1 h 11 min 37 s
